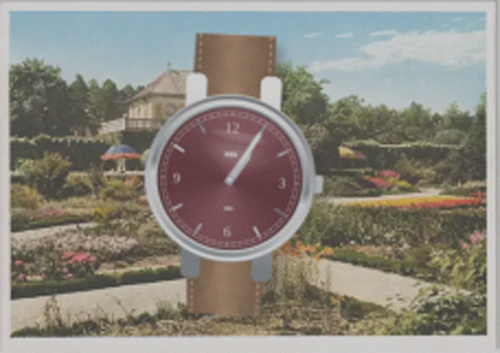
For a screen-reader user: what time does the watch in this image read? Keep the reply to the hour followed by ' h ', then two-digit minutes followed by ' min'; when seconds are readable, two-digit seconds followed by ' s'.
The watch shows 1 h 05 min
